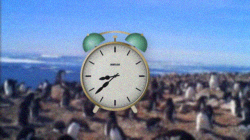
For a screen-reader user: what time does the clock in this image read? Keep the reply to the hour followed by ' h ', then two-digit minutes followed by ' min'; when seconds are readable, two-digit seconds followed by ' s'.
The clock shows 8 h 38 min
